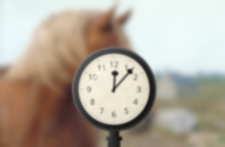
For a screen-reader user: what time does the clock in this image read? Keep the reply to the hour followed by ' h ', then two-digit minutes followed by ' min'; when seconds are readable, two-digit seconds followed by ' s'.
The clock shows 12 h 07 min
